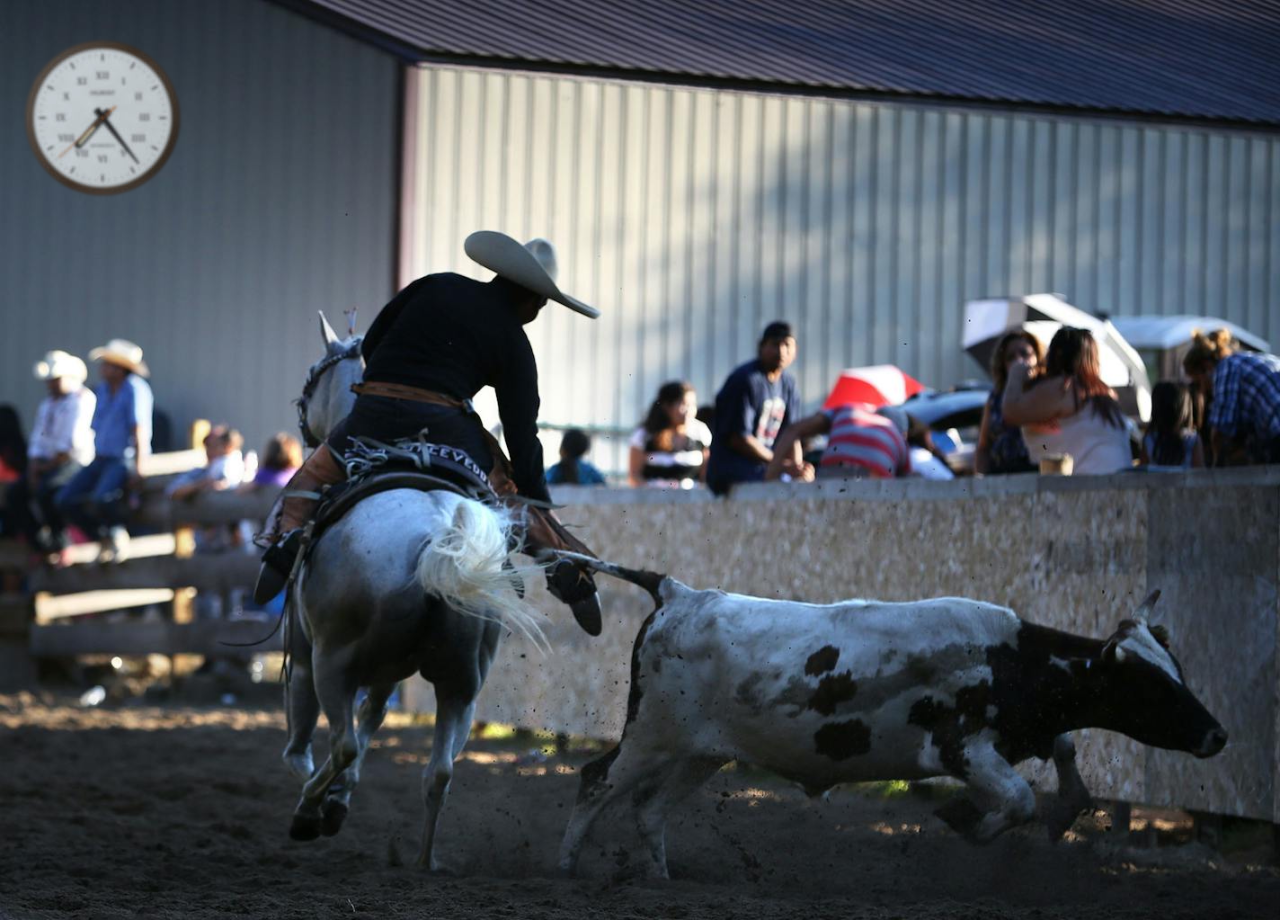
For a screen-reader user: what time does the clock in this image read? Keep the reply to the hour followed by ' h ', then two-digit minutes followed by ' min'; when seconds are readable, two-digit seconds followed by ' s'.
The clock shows 7 h 23 min 38 s
